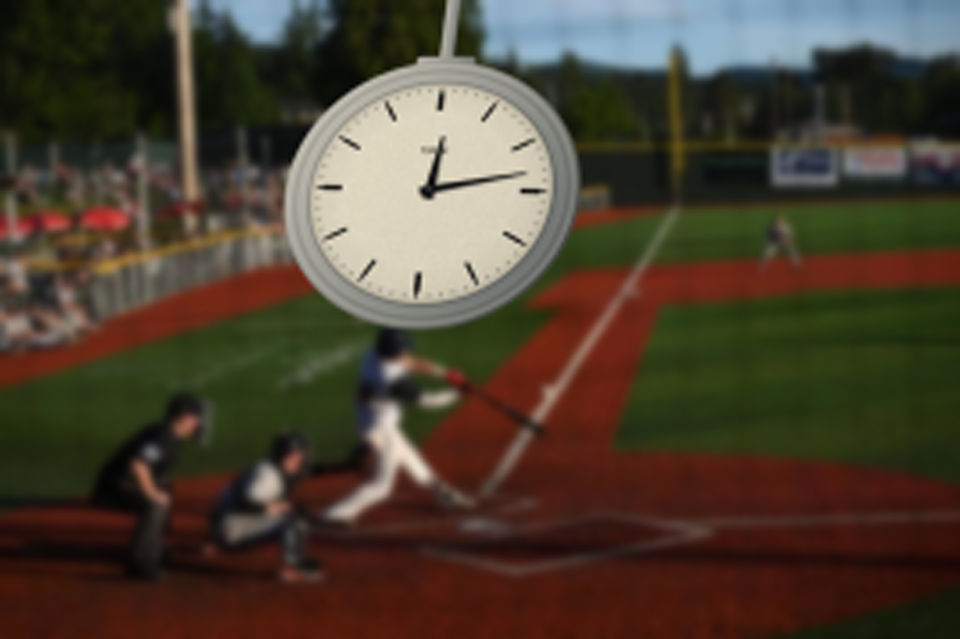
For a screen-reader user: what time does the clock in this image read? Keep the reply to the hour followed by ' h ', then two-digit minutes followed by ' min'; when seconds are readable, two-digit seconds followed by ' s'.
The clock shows 12 h 13 min
